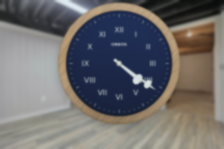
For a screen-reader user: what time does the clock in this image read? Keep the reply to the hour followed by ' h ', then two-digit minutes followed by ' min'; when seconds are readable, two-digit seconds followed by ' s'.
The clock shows 4 h 21 min
